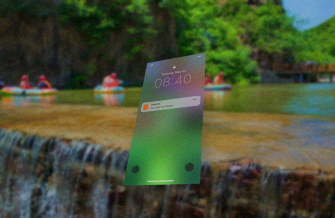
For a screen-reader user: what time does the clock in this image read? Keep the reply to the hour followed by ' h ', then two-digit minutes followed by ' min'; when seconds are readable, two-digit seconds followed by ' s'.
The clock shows 8 h 40 min
